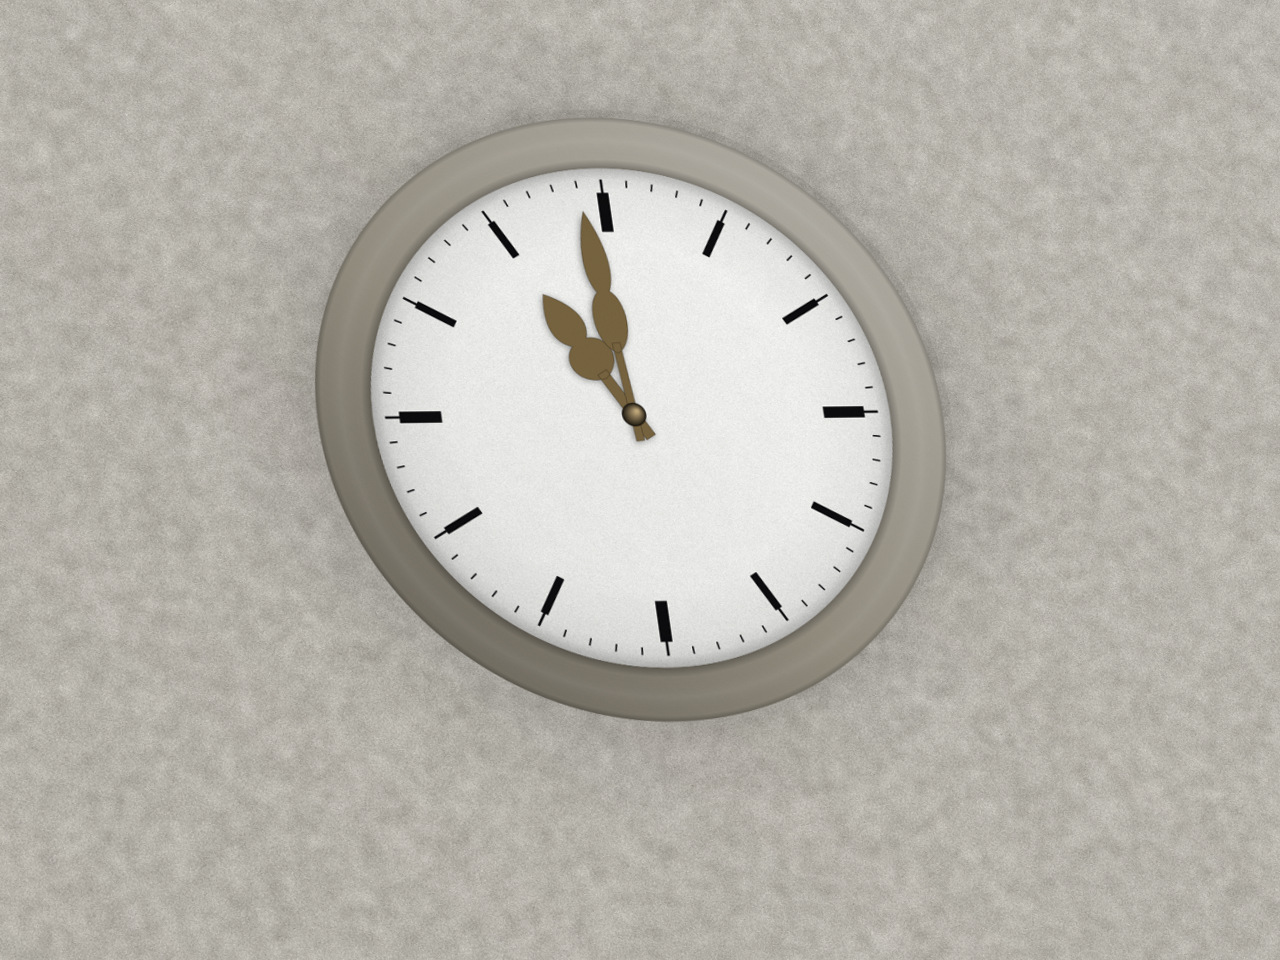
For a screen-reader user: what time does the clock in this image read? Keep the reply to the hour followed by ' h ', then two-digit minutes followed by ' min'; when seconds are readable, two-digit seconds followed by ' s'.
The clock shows 10 h 59 min
